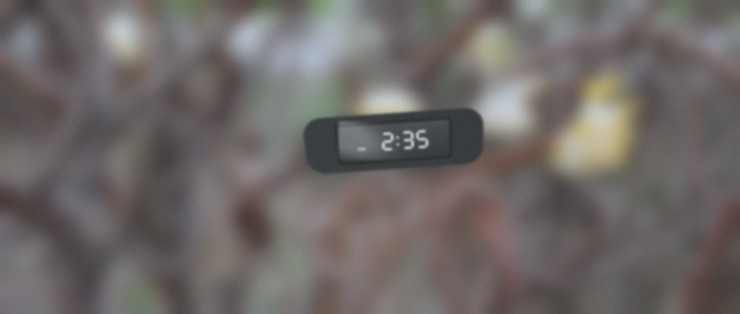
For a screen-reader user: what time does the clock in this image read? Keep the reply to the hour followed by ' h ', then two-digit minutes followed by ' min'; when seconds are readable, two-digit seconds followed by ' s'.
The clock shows 2 h 35 min
